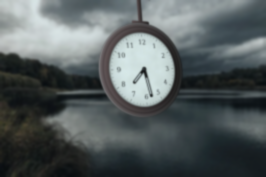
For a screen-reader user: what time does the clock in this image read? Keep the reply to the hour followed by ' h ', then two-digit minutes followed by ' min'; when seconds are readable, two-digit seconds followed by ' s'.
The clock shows 7 h 28 min
